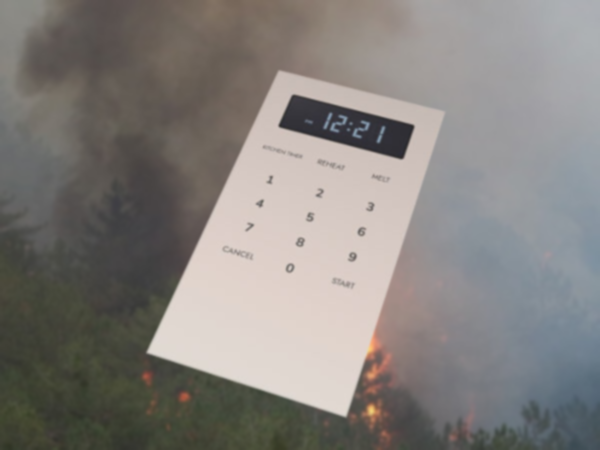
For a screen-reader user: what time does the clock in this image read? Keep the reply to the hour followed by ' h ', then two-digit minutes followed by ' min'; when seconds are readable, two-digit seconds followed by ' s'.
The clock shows 12 h 21 min
